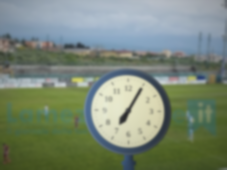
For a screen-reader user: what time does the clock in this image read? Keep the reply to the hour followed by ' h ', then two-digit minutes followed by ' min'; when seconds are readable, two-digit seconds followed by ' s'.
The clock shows 7 h 05 min
